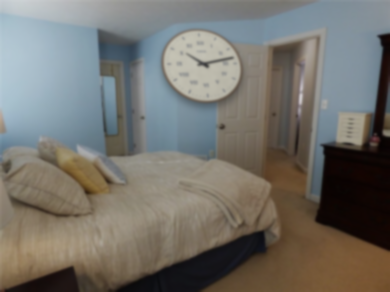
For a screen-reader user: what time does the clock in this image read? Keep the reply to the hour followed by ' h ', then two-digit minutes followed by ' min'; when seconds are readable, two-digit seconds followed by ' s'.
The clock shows 10 h 13 min
